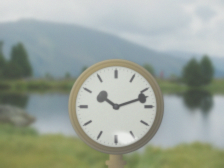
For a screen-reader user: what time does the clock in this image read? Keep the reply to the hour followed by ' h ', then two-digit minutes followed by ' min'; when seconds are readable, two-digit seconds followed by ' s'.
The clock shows 10 h 12 min
